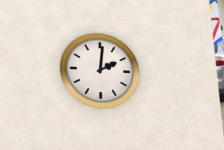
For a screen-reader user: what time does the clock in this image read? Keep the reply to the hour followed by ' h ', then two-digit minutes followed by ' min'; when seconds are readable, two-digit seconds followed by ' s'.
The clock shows 2 h 01 min
